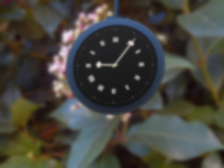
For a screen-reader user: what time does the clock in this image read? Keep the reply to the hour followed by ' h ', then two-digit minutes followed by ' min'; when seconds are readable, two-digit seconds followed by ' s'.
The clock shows 9 h 06 min
